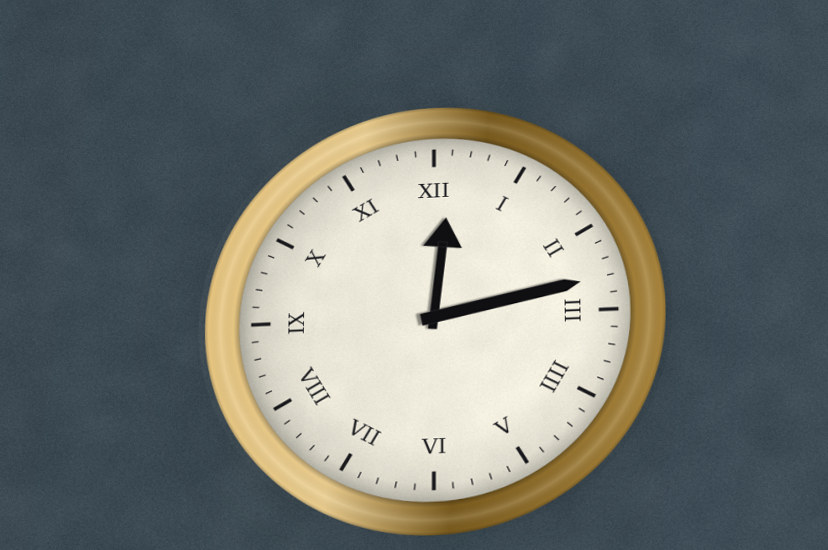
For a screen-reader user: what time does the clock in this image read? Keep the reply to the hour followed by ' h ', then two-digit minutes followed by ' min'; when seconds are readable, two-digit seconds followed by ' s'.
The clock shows 12 h 13 min
